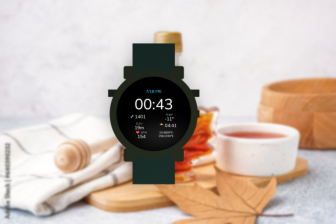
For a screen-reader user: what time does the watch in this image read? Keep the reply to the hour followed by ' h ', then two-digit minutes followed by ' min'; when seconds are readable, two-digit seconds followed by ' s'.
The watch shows 0 h 43 min
